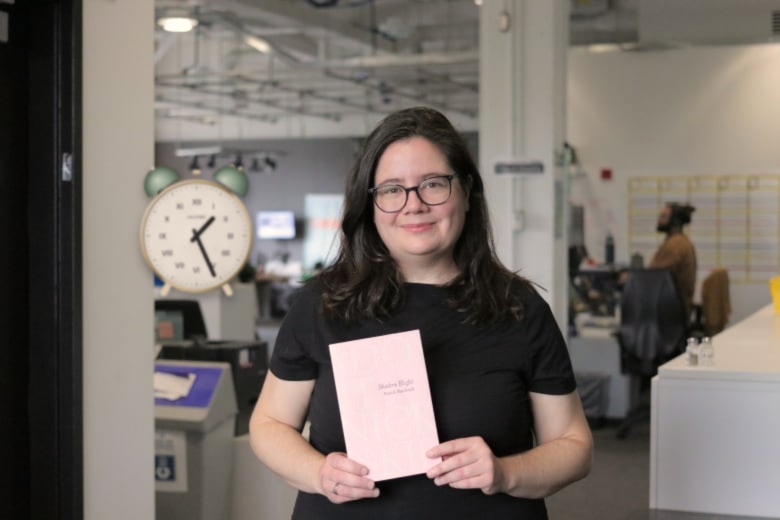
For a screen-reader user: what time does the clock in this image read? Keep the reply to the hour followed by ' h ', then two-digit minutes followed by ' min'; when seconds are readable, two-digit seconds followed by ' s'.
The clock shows 1 h 26 min
